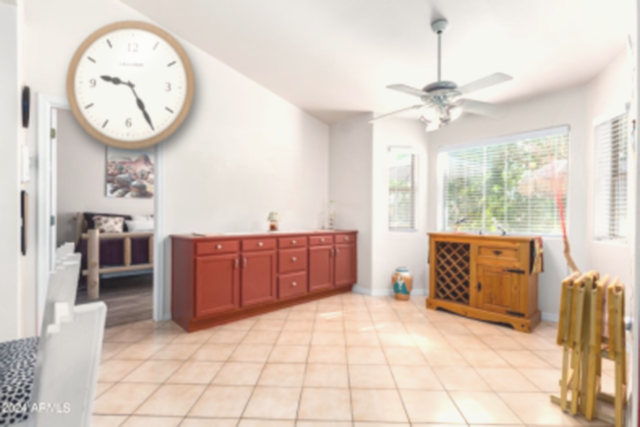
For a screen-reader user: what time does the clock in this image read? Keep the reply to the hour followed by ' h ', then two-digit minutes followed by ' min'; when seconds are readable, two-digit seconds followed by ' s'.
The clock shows 9 h 25 min
